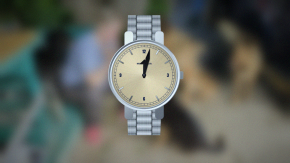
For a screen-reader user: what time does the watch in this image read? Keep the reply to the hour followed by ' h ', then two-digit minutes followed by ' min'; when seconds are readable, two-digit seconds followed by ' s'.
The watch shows 12 h 02 min
